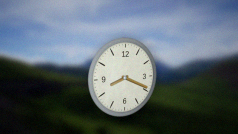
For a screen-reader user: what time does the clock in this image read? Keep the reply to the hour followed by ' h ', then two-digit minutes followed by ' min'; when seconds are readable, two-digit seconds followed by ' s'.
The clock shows 8 h 19 min
